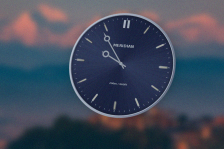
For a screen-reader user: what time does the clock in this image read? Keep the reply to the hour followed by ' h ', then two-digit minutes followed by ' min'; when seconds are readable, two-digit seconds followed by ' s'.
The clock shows 9 h 54 min
